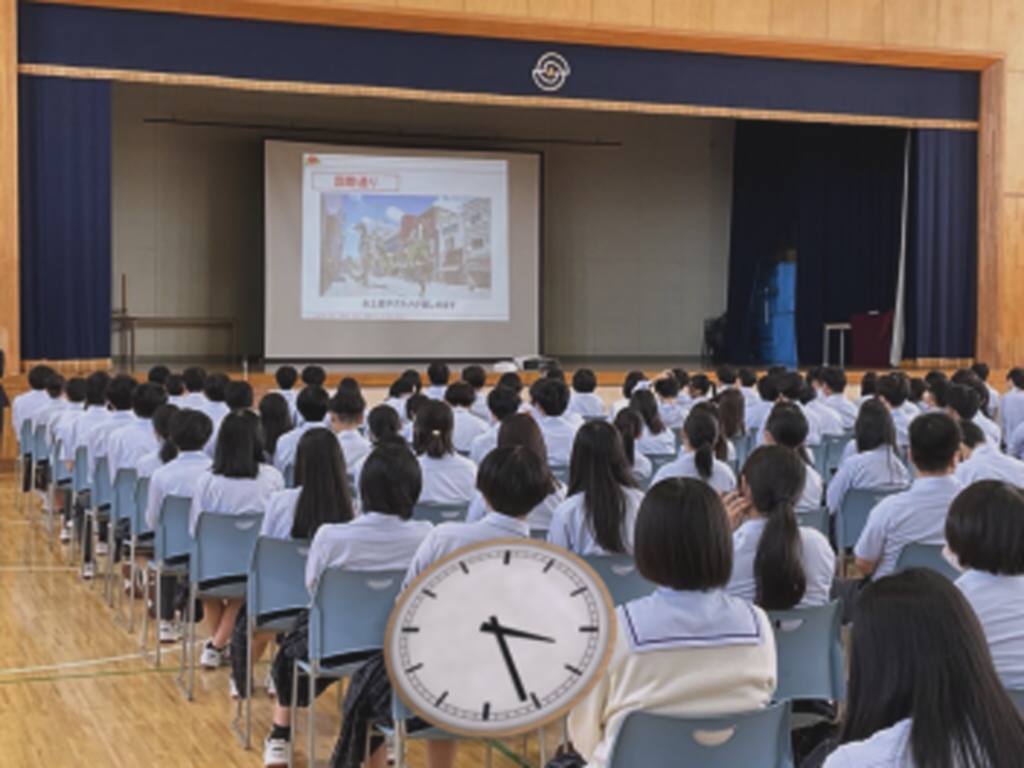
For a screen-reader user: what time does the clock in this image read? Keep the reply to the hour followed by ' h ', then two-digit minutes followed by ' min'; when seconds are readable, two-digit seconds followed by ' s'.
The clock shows 3 h 26 min
